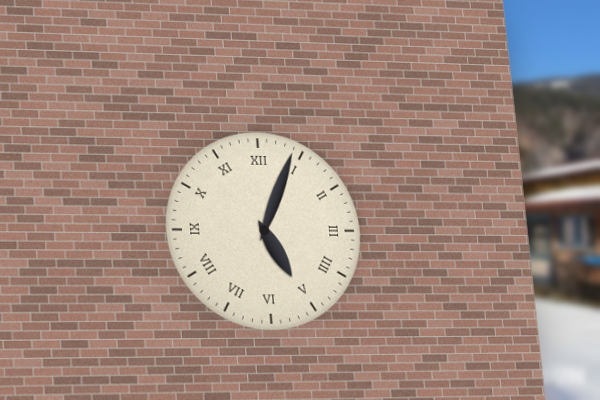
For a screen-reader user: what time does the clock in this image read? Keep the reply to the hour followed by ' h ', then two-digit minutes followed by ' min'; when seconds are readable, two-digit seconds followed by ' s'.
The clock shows 5 h 04 min
